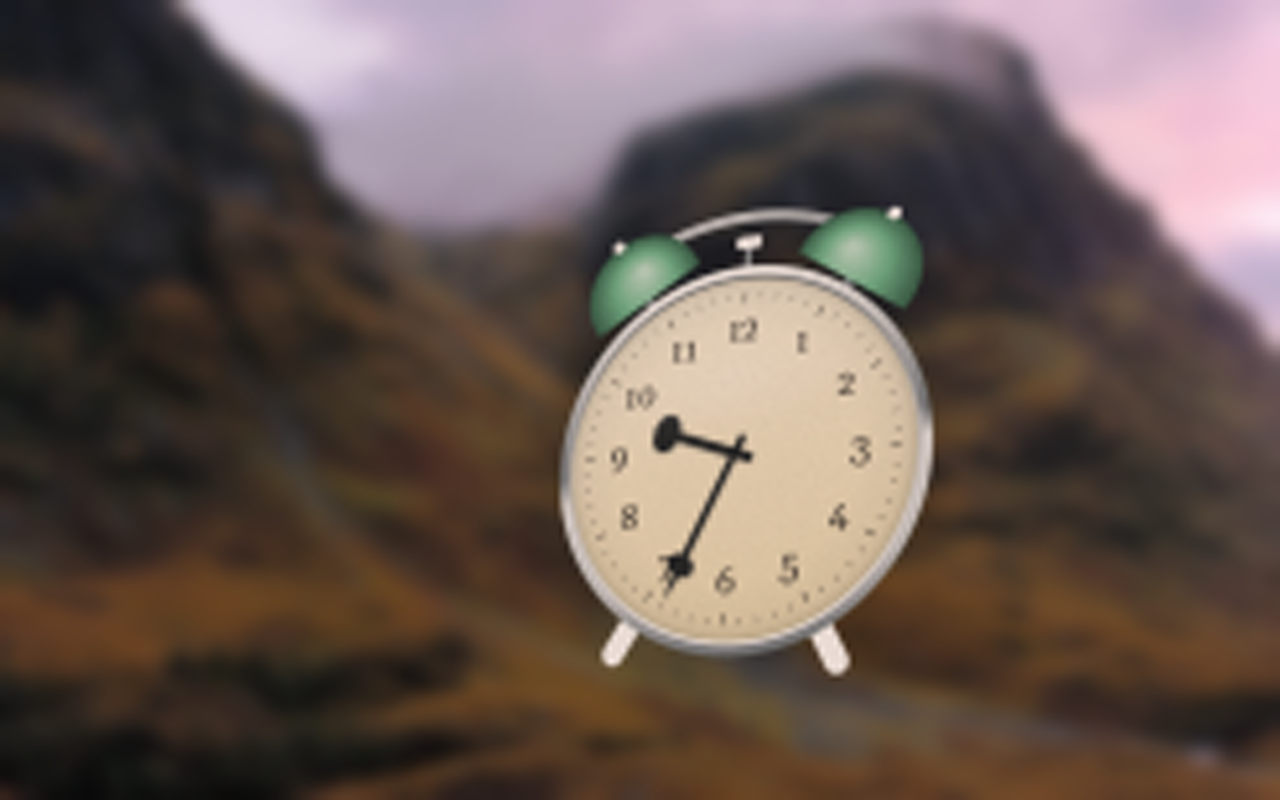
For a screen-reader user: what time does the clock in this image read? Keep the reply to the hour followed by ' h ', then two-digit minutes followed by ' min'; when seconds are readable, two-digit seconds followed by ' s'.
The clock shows 9 h 34 min
